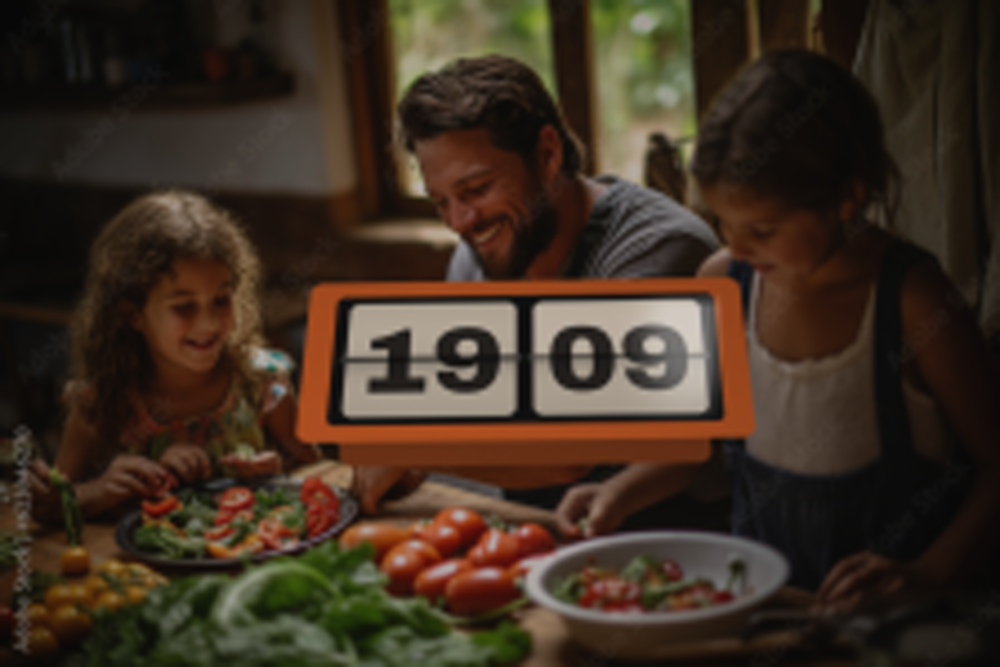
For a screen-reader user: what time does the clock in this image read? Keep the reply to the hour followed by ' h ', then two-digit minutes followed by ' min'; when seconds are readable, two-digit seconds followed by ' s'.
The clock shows 19 h 09 min
